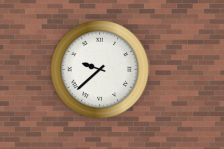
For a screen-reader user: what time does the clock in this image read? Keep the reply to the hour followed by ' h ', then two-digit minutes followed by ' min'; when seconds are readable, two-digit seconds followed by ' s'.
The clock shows 9 h 38 min
